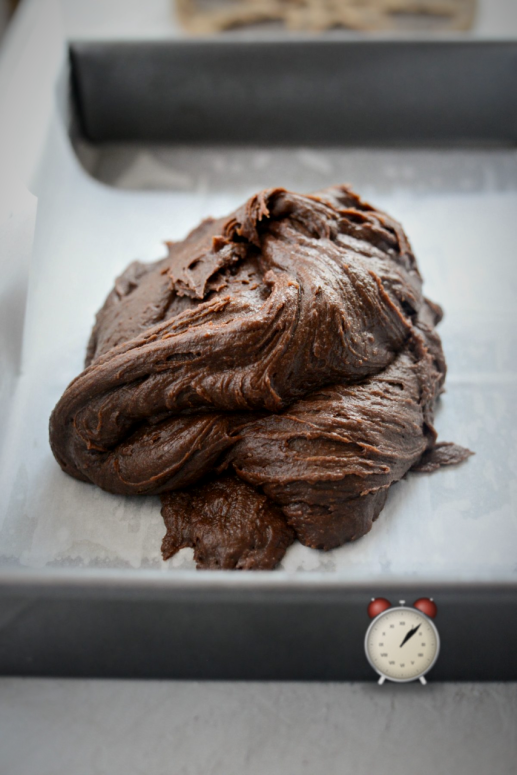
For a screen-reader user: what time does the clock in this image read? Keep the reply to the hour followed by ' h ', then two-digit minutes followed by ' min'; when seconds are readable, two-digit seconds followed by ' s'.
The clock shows 1 h 07 min
